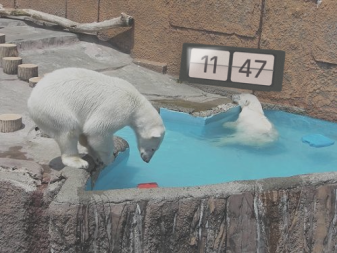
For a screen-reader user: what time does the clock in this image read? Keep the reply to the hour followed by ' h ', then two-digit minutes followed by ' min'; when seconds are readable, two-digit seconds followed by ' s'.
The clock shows 11 h 47 min
